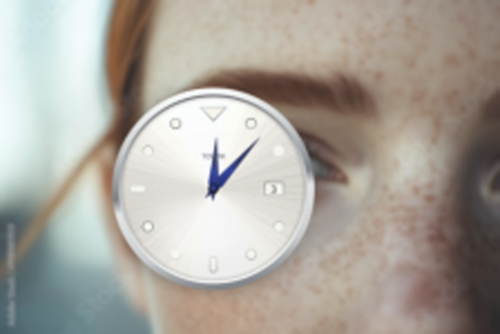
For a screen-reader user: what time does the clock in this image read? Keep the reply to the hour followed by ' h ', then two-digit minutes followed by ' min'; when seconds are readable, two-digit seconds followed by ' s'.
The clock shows 12 h 07 min
